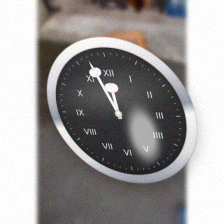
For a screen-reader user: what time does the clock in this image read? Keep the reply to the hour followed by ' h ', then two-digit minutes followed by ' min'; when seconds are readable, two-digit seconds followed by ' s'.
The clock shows 11 h 57 min
